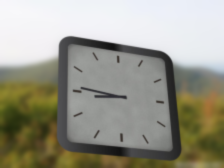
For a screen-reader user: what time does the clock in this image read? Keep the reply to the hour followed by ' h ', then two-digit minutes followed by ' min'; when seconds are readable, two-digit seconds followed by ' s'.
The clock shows 8 h 46 min
